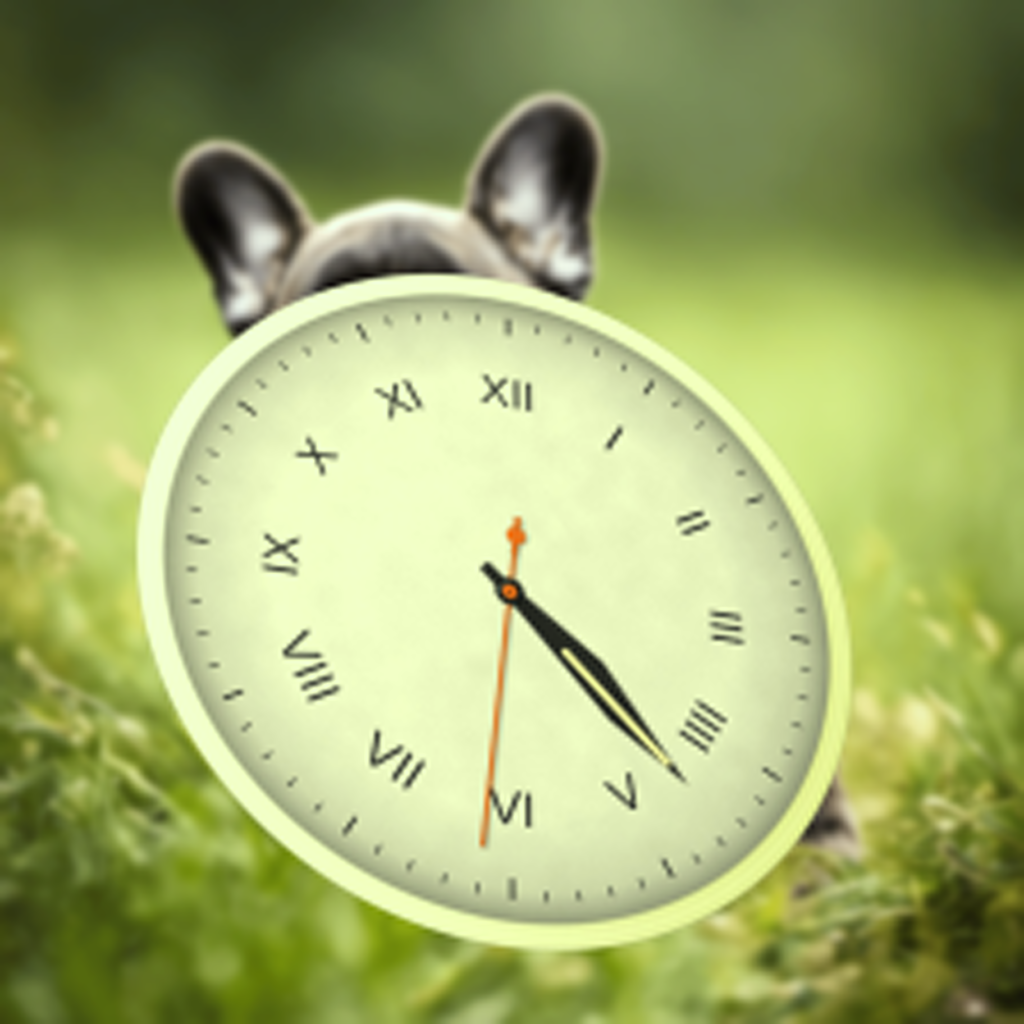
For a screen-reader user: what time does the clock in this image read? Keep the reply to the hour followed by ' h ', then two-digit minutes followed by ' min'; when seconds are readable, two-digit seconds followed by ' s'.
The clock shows 4 h 22 min 31 s
